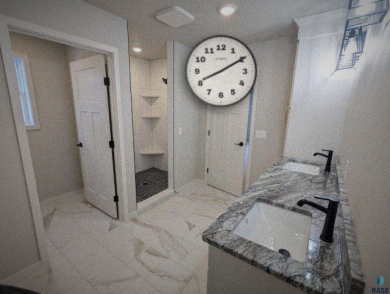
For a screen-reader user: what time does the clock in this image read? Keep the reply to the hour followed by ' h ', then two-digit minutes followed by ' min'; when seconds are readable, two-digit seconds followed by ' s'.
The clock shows 8 h 10 min
